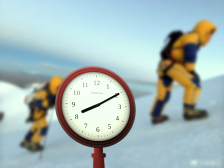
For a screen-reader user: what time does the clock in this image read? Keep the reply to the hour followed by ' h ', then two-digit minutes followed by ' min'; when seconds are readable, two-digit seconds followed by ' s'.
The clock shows 8 h 10 min
